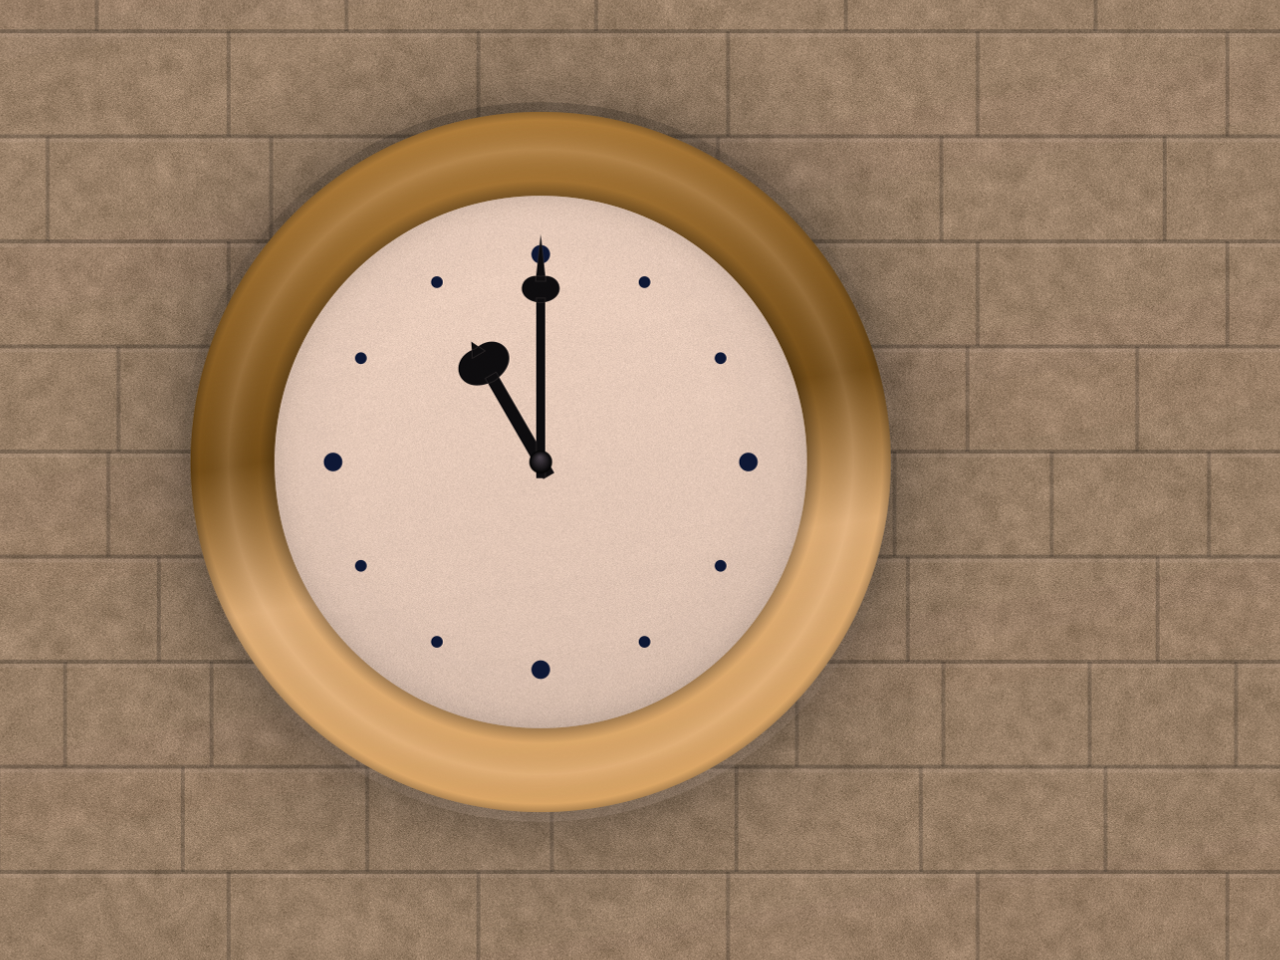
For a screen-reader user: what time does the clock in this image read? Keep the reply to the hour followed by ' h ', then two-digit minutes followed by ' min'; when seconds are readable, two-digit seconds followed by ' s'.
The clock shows 11 h 00 min
